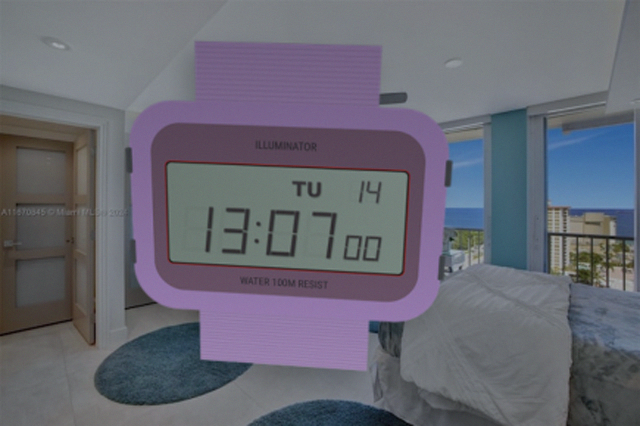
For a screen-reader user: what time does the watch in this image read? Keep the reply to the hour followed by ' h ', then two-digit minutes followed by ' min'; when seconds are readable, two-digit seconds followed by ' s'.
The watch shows 13 h 07 min 00 s
